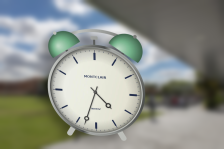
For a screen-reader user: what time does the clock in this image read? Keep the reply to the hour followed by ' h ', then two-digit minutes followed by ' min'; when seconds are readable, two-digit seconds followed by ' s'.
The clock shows 4 h 33 min
